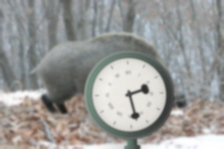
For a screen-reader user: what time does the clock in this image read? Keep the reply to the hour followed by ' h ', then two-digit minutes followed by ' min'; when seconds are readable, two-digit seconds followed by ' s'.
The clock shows 2 h 28 min
